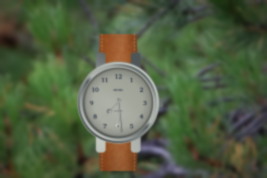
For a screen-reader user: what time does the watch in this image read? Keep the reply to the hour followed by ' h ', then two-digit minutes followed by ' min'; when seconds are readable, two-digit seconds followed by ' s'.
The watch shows 7 h 29 min
